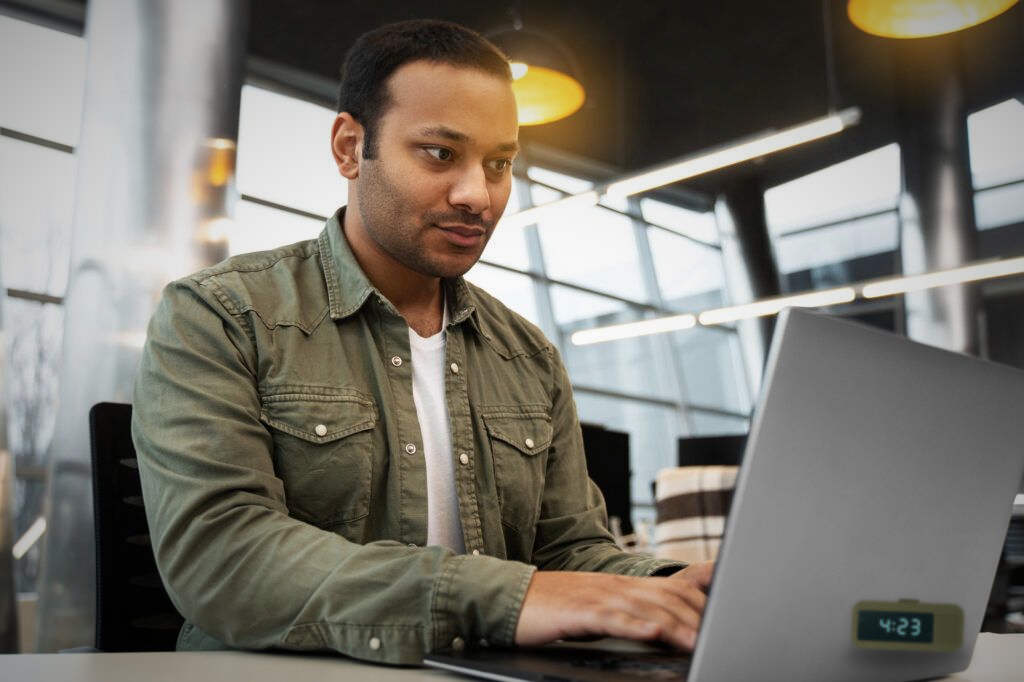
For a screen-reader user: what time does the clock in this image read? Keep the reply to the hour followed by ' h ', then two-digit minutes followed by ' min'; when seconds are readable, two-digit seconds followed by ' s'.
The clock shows 4 h 23 min
